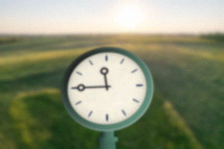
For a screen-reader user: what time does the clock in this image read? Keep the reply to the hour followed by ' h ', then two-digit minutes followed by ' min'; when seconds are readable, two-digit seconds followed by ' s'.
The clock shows 11 h 45 min
